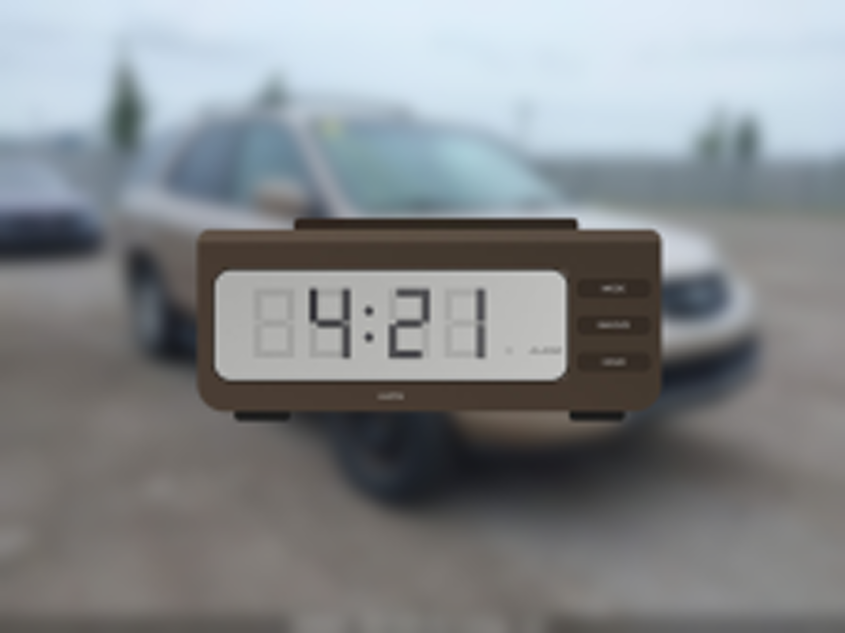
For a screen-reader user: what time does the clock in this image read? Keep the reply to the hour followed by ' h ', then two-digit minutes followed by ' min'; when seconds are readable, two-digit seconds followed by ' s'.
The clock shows 4 h 21 min
